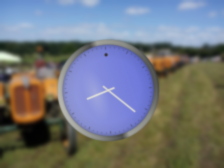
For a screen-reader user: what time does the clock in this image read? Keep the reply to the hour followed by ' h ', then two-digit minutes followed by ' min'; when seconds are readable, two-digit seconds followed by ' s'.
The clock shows 8 h 22 min
